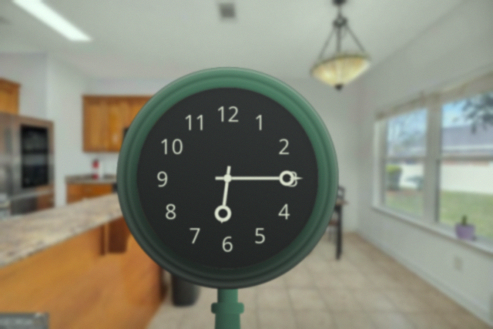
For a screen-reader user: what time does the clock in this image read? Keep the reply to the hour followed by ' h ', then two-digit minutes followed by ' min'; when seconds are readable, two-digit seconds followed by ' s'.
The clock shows 6 h 15 min
